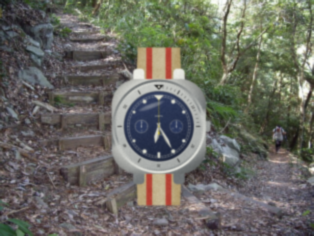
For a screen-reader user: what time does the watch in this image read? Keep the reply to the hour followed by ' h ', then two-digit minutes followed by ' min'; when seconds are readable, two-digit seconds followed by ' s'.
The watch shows 6 h 25 min
